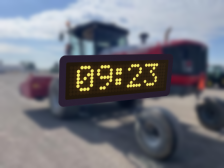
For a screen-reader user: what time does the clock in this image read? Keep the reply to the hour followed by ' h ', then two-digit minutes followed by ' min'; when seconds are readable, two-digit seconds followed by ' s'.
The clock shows 9 h 23 min
